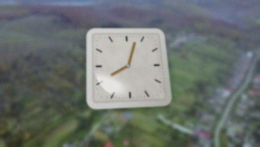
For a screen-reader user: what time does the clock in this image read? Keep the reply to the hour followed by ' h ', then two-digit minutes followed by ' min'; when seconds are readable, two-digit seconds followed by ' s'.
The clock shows 8 h 03 min
